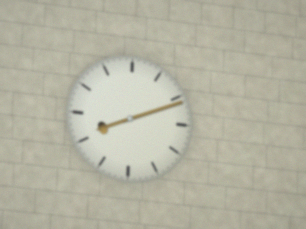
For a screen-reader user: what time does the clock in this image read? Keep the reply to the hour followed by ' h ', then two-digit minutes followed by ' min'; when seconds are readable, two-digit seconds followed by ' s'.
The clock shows 8 h 11 min
